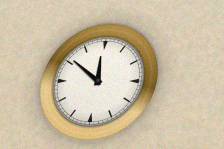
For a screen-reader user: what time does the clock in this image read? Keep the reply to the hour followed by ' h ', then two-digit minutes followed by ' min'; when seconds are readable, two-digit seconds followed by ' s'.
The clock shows 11 h 51 min
